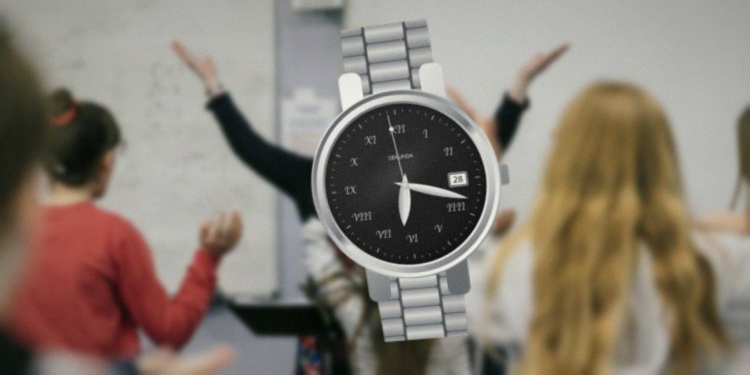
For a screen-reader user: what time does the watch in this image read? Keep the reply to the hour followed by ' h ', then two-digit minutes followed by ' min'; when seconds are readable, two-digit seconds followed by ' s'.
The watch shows 6 h 17 min 59 s
